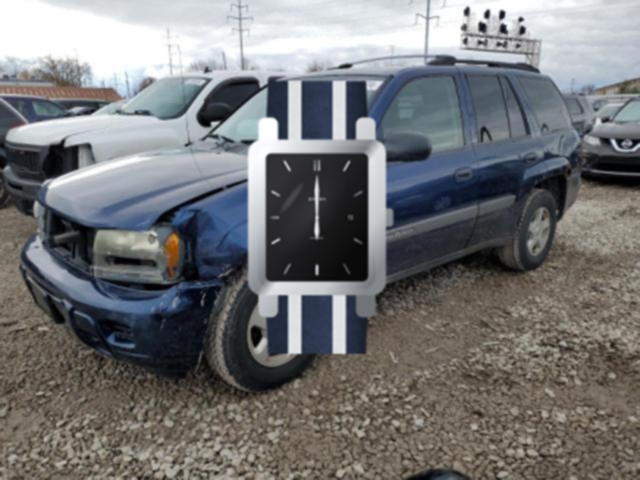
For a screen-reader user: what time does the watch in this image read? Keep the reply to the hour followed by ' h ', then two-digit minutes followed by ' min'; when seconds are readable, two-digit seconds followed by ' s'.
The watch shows 6 h 00 min
